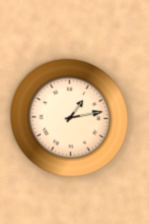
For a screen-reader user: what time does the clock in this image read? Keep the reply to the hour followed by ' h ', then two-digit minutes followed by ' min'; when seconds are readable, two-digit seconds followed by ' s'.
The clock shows 1 h 13 min
